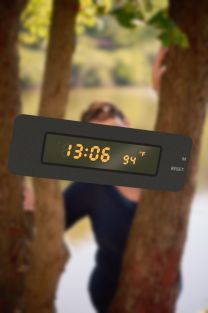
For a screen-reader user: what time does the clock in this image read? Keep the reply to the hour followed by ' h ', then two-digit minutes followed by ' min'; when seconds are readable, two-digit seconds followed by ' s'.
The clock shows 13 h 06 min
